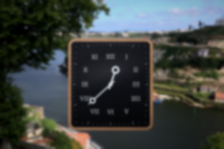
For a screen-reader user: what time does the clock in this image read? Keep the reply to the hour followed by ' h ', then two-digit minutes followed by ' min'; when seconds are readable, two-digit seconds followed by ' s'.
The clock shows 12 h 38 min
